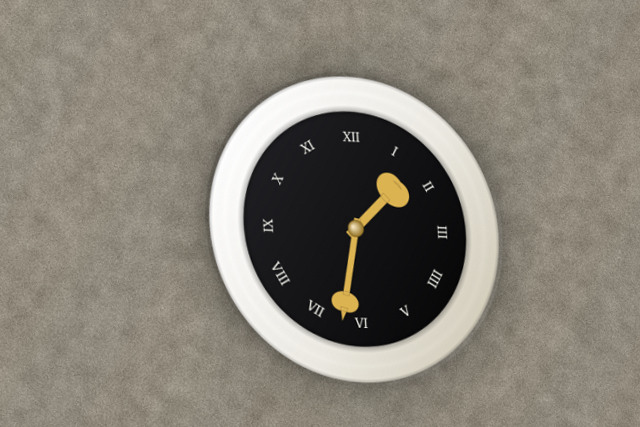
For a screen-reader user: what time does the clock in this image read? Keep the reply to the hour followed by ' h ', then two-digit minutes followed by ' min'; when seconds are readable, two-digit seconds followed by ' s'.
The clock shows 1 h 32 min
